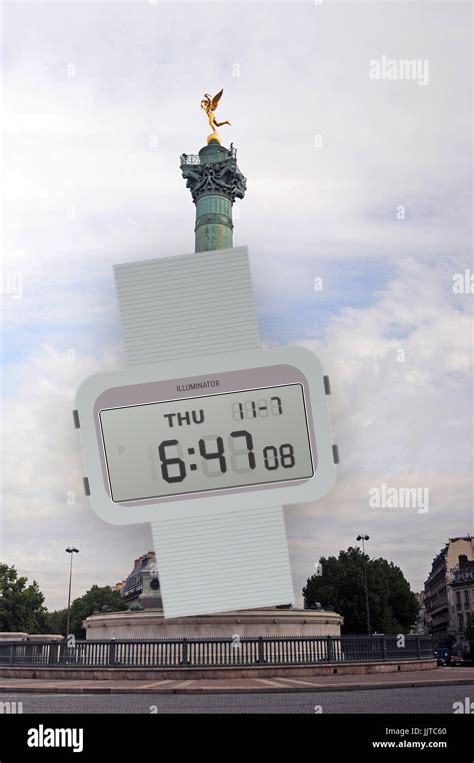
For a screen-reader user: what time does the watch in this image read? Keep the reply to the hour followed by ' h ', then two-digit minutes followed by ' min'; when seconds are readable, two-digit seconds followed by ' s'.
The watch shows 6 h 47 min 08 s
